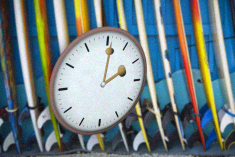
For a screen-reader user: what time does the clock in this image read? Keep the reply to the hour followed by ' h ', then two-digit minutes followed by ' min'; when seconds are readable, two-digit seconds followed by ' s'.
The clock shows 2 h 01 min
